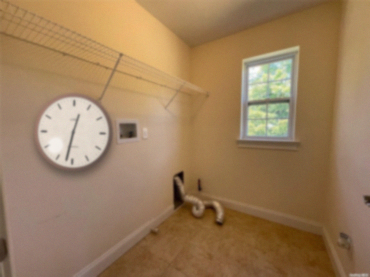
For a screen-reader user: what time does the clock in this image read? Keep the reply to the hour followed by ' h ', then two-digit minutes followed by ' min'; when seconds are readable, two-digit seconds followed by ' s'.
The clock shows 12 h 32 min
